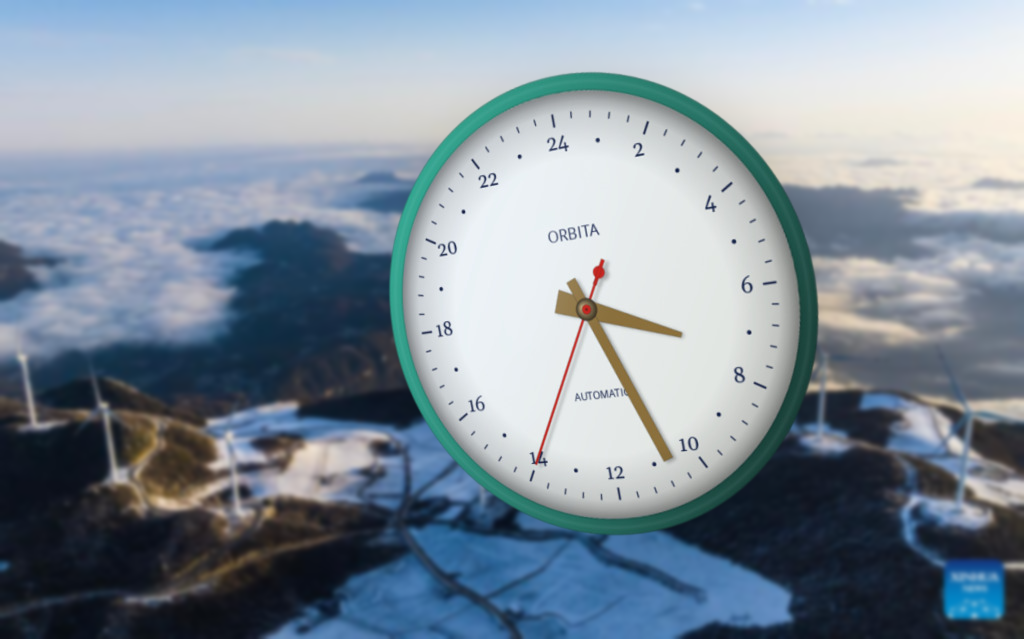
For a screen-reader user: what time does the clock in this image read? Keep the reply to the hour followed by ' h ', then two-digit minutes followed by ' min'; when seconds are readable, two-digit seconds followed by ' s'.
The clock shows 7 h 26 min 35 s
